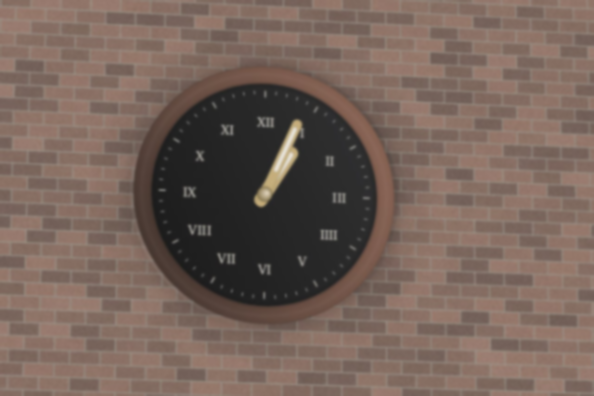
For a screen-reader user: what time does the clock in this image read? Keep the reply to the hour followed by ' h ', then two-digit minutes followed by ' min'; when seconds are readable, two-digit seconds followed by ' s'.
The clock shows 1 h 04 min
